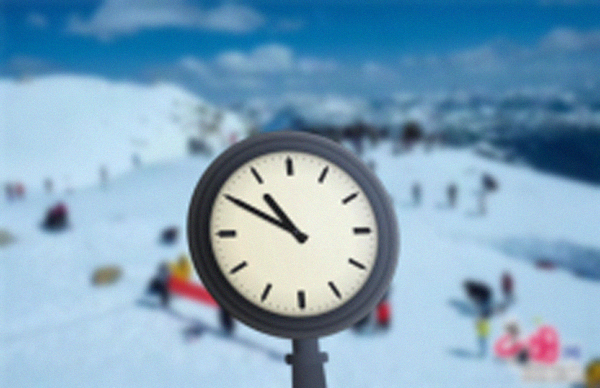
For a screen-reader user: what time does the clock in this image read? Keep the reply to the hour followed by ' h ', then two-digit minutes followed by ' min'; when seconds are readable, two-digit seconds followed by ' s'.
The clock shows 10 h 50 min
